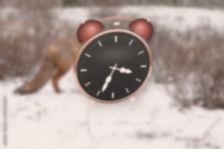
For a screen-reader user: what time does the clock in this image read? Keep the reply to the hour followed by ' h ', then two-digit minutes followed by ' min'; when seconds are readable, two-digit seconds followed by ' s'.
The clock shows 3 h 34 min
